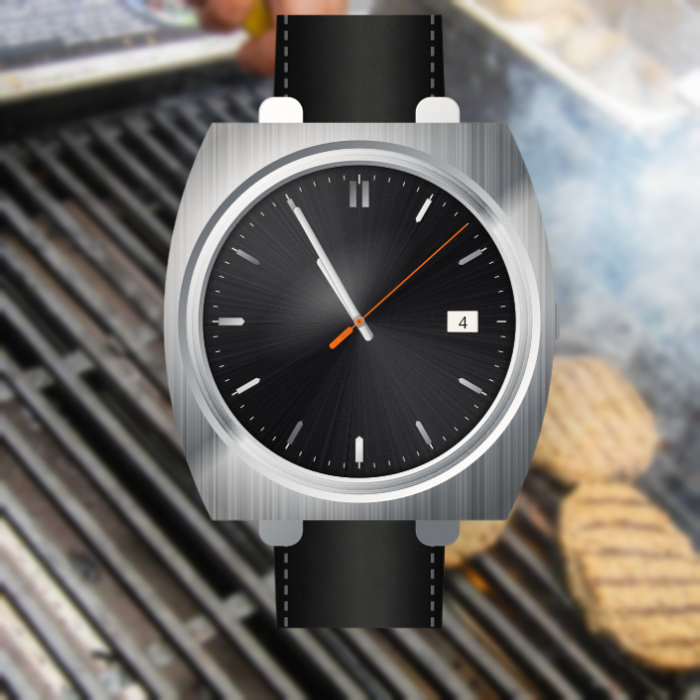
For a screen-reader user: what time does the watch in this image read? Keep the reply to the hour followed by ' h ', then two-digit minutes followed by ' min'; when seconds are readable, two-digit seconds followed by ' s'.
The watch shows 10 h 55 min 08 s
